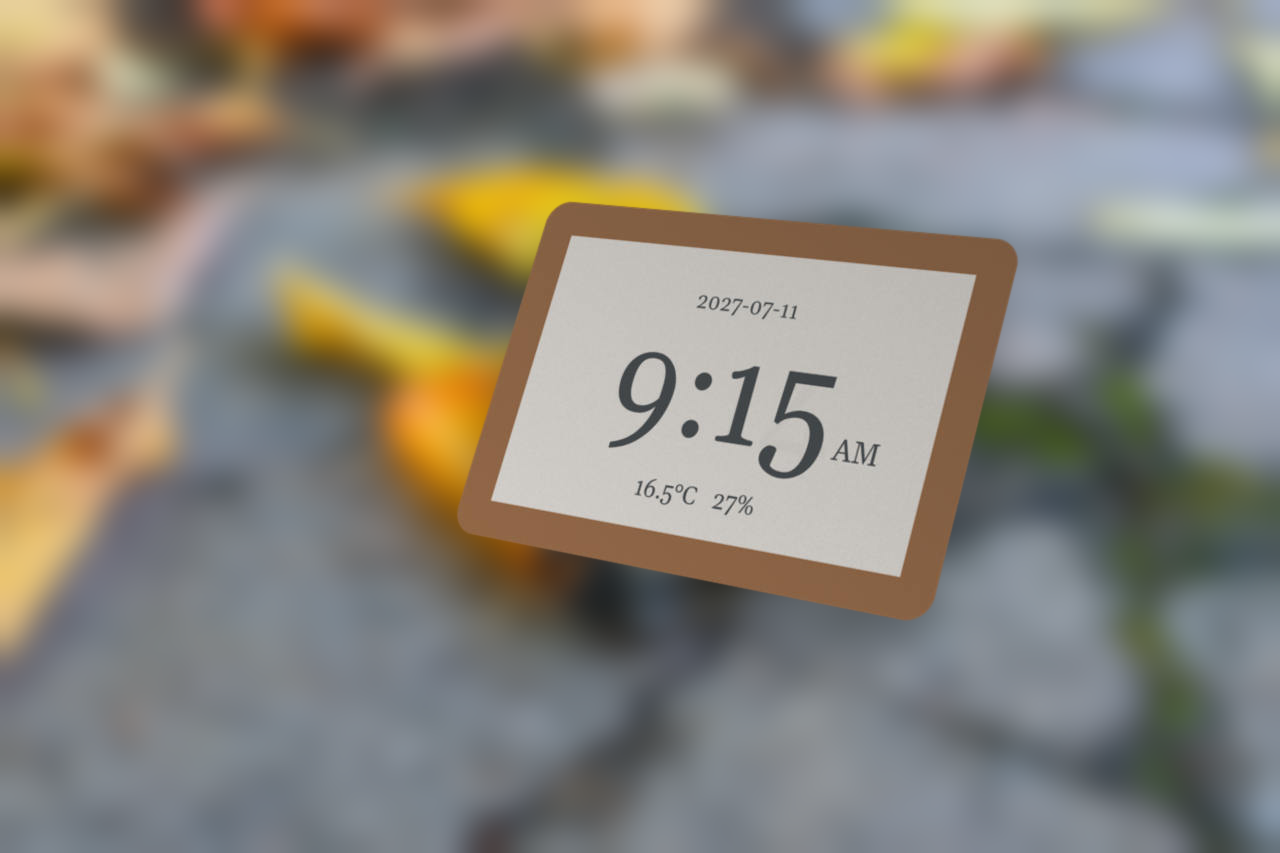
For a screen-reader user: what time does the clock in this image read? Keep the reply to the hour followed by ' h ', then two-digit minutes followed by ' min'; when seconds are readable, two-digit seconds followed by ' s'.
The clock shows 9 h 15 min
